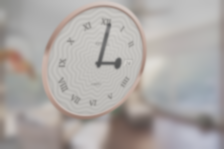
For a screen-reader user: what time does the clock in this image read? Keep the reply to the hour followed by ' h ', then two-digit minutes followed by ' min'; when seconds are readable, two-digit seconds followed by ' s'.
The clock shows 3 h 01 min
